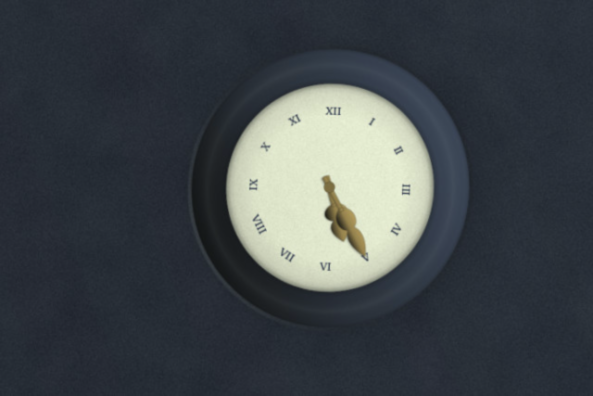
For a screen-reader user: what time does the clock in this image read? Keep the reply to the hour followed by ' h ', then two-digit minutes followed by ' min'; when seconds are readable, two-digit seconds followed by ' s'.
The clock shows 5 h 25 min
